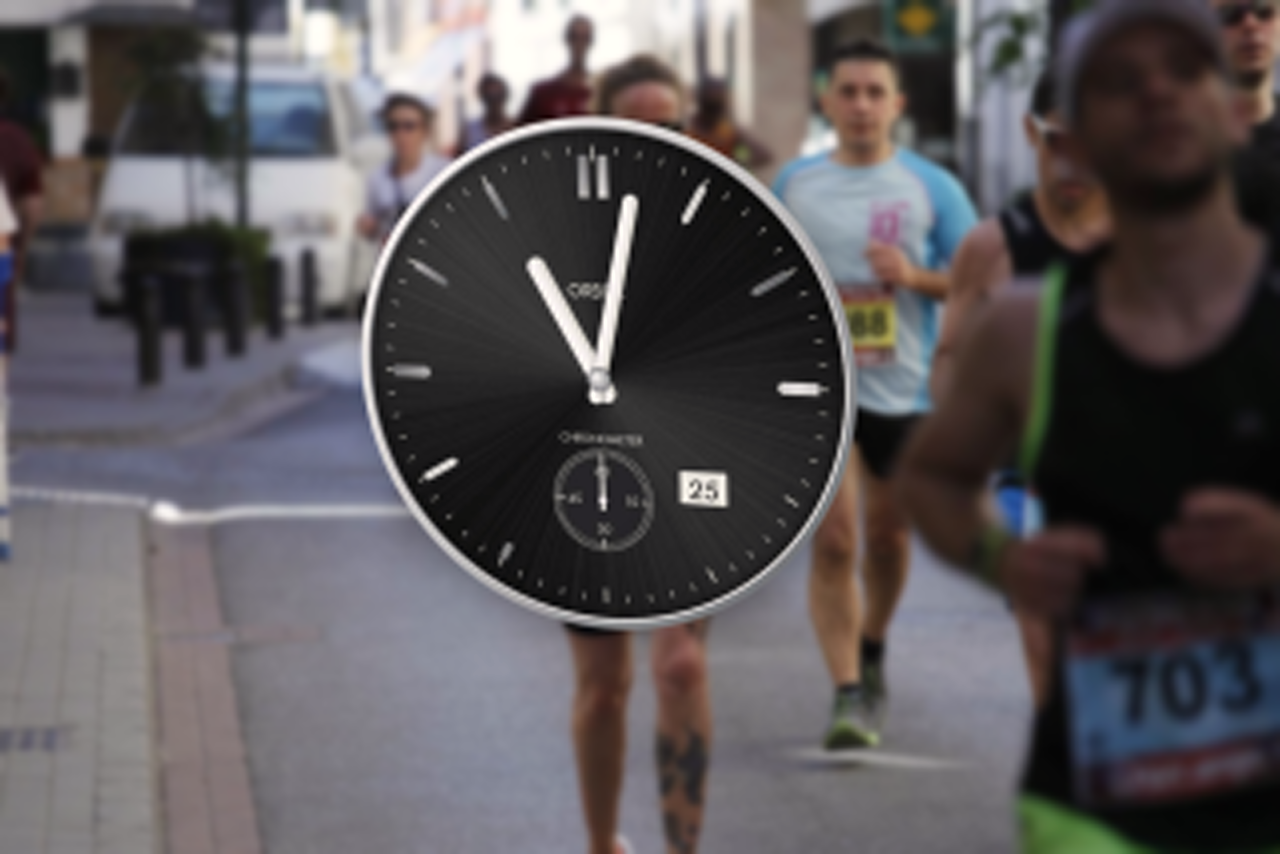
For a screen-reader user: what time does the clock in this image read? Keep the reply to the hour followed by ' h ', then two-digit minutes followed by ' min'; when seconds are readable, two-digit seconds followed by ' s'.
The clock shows 11 h 02 min
